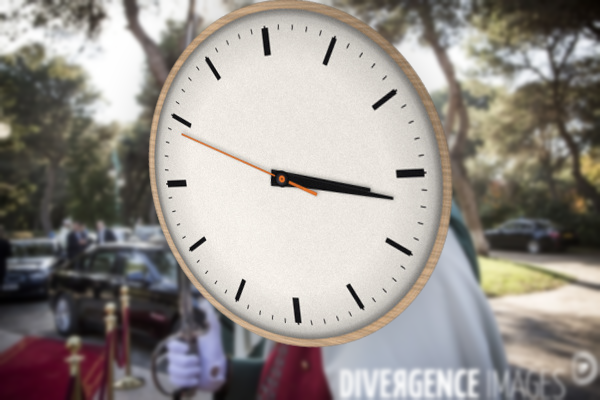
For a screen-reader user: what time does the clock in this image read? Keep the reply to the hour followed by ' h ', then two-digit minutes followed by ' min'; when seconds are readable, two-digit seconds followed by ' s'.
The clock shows 3 h 16 min 49 s
